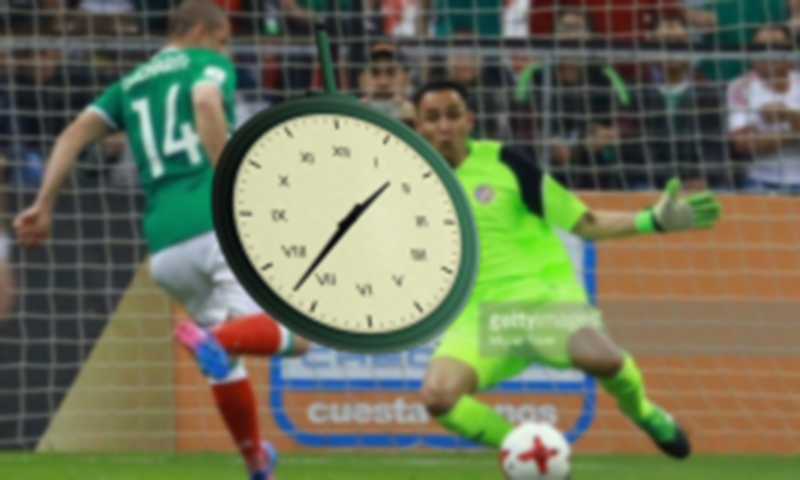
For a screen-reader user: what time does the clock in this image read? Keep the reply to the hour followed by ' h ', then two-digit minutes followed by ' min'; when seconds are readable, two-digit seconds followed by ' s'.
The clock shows 1 h 37 min
